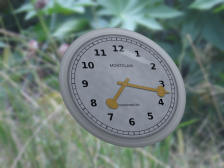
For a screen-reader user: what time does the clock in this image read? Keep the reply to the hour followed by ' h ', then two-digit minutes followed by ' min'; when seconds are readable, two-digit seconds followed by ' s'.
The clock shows 7 h 17 min
